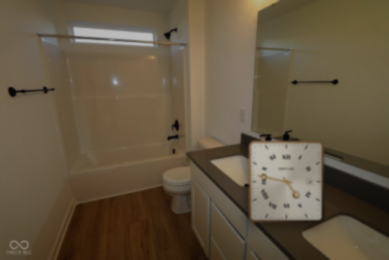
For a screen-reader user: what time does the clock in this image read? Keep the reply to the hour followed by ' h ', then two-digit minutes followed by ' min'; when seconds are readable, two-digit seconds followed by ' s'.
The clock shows 4 h 47 min
